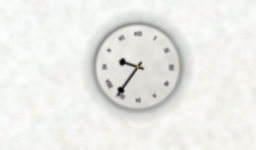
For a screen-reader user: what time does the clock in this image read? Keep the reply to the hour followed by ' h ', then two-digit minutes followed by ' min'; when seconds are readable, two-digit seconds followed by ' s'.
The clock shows 9 h 36 min
